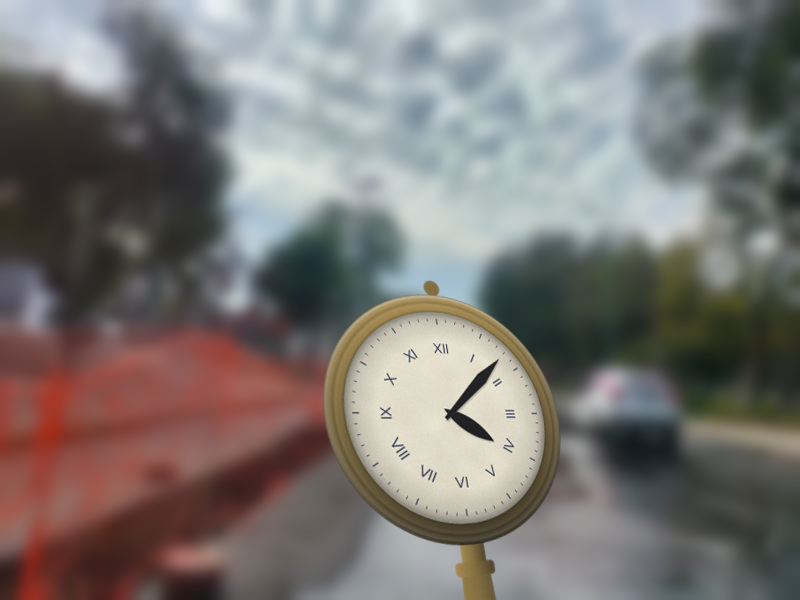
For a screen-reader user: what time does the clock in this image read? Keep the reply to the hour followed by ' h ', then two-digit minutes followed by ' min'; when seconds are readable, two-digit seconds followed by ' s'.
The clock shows 4 h 08 min
